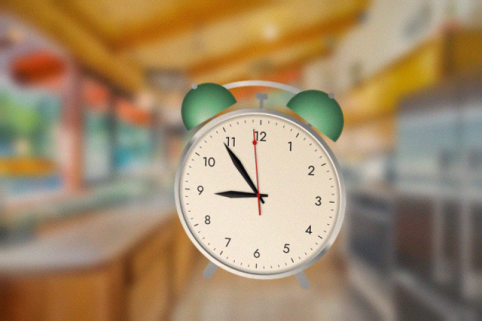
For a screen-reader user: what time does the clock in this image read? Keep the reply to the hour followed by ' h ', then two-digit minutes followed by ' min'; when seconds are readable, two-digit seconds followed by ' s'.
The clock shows 8 h 53 min 59 s
